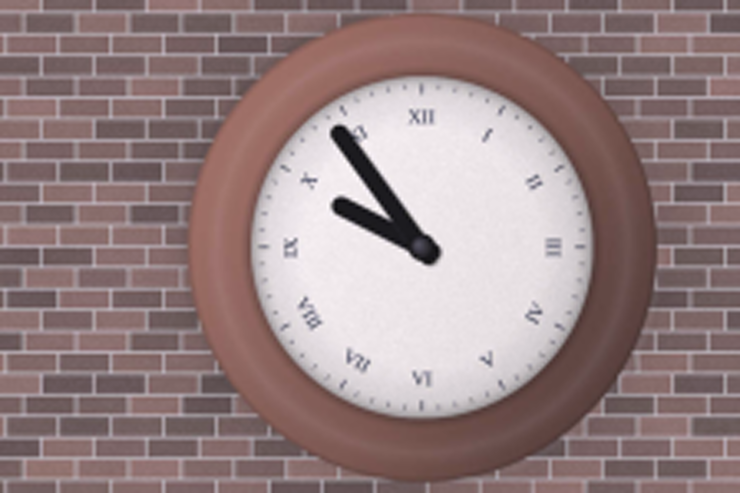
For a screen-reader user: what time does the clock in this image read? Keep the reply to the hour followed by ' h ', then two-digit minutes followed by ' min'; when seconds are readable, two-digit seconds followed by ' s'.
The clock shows 9 h 54 min
